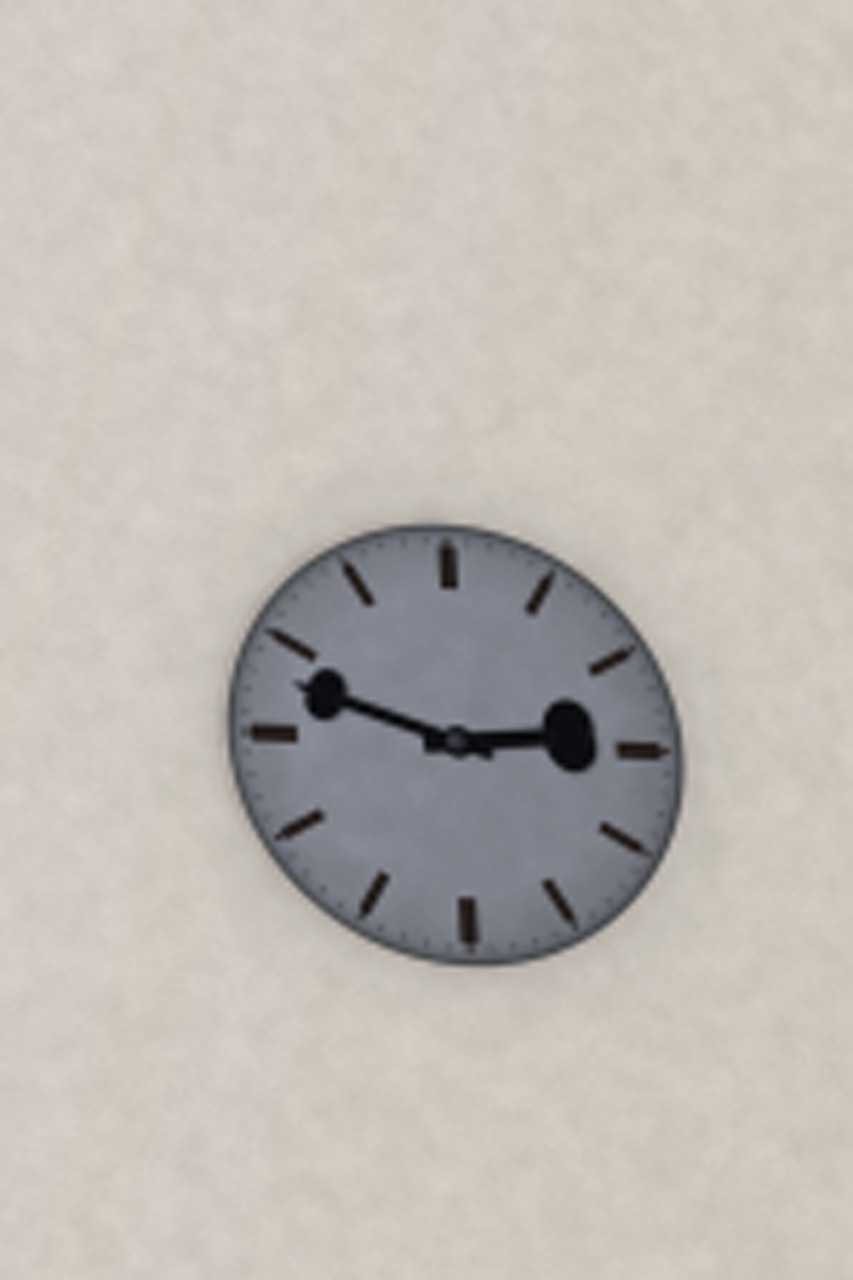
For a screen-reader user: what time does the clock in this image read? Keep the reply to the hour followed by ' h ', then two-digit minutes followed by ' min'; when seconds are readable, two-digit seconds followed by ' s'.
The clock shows 2 h 48 min
